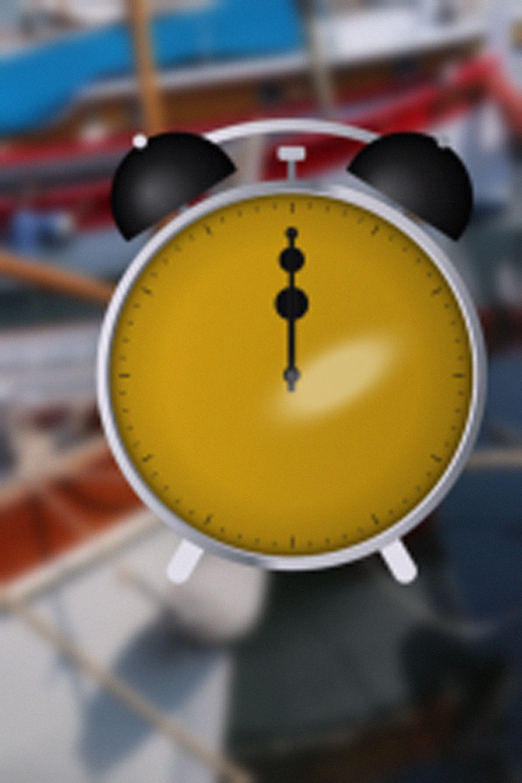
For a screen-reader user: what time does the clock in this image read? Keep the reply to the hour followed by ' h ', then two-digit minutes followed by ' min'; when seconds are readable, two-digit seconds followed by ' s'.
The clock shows 12 h 00 min
